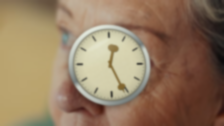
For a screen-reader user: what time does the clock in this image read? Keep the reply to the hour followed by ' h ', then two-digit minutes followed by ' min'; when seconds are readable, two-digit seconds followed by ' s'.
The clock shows 12 h 26 min
